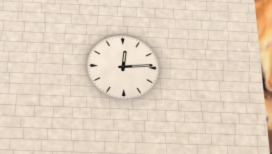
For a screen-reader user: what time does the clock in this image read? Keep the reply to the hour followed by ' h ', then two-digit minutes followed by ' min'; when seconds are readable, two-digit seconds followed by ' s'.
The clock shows 12 h 14 min
